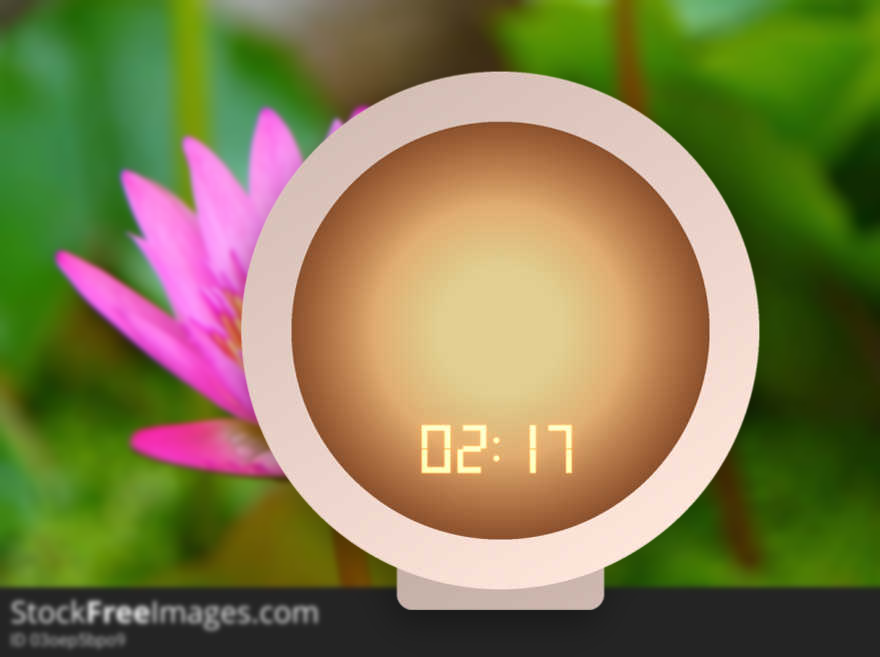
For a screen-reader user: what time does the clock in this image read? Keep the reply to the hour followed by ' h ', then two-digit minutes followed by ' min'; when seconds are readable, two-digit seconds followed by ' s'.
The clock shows 2 h 17 min
